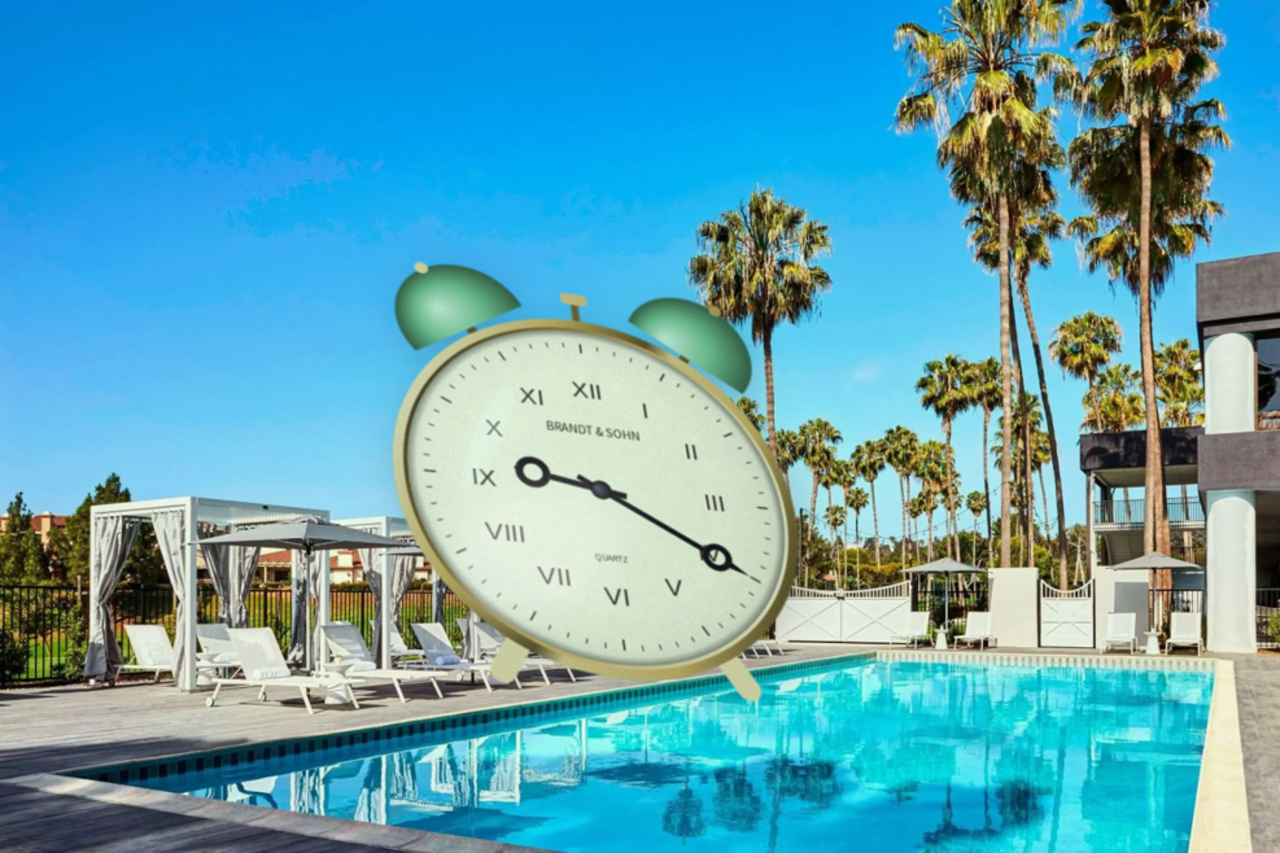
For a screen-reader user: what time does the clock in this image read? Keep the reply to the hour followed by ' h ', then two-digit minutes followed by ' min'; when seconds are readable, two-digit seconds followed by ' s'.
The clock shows 9 h 20 min
